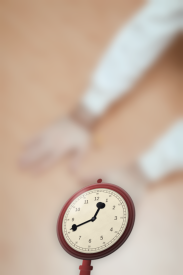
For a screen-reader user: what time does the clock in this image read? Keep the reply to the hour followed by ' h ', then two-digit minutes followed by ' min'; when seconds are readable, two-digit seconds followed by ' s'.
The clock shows 12 h 41 min
